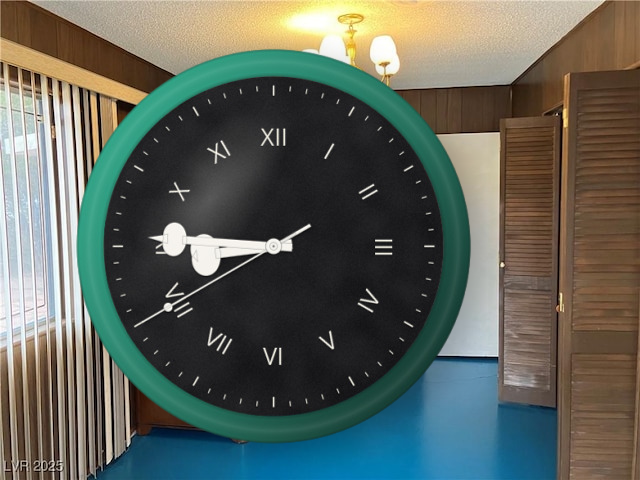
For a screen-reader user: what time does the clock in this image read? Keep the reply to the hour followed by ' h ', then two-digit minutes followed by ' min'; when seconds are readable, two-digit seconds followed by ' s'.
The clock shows 8 h 45 min 40 s
